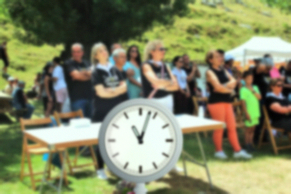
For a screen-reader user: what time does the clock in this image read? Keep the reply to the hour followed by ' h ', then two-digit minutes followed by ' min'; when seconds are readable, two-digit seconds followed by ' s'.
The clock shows 11 h 03 min
